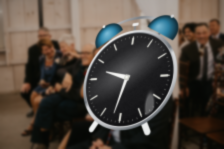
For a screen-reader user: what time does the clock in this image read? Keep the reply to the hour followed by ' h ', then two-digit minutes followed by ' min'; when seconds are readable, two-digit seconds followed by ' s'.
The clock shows 9 h 32 min
